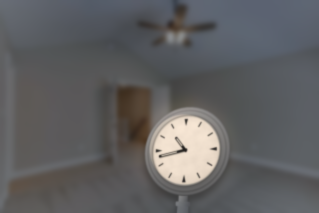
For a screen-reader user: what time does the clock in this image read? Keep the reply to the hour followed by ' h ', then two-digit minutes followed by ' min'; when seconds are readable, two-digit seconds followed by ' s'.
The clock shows 10 h 43 min
